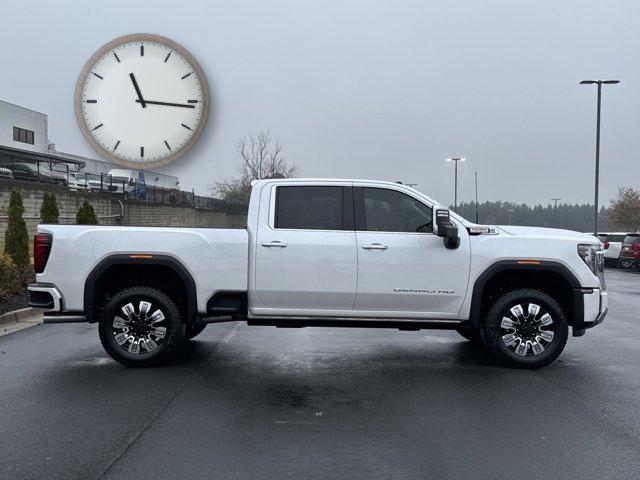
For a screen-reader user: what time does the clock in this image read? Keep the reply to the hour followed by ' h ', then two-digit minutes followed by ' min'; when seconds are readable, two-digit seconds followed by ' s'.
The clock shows 11 h 16 min
